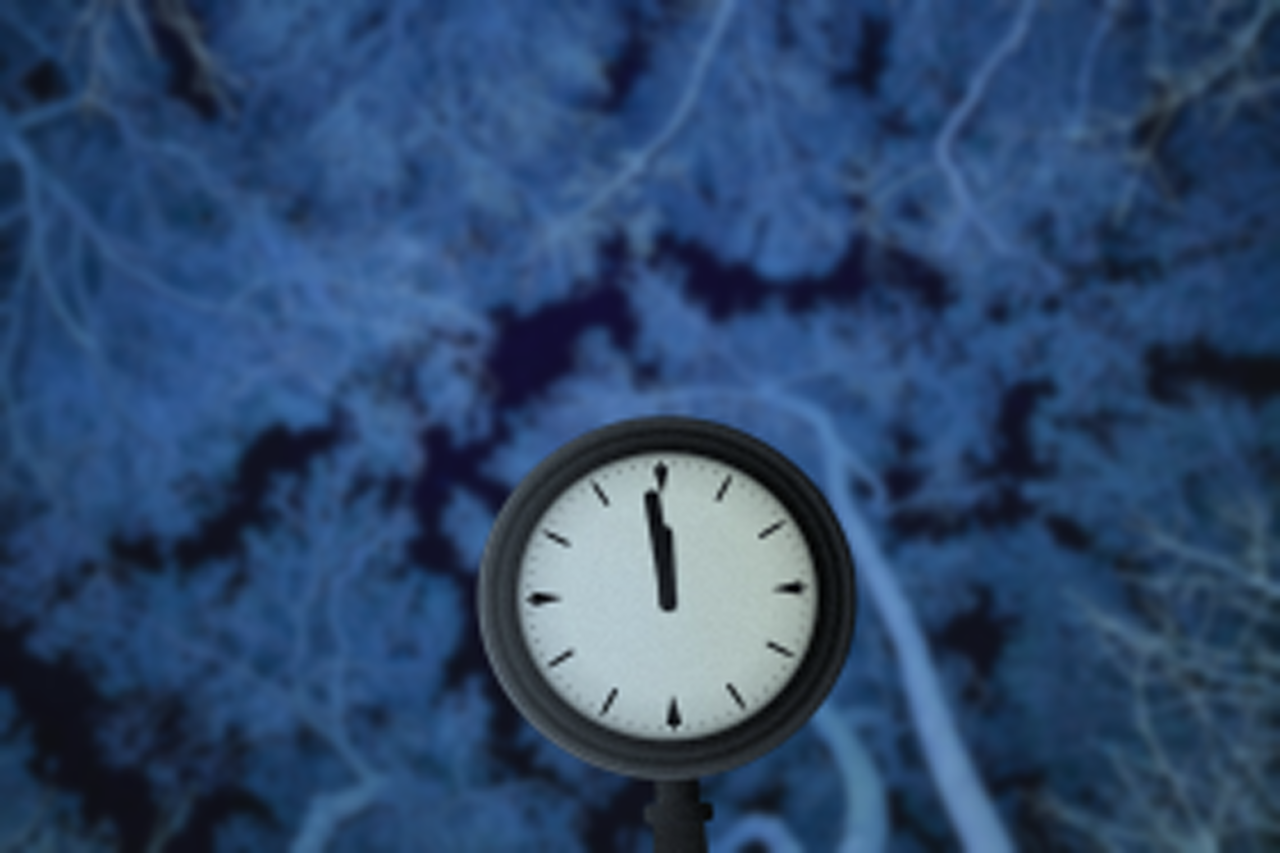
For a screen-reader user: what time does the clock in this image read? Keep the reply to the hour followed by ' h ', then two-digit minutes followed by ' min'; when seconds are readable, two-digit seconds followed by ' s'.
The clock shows 11 h 59 min
